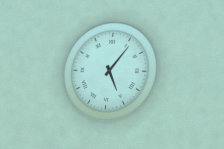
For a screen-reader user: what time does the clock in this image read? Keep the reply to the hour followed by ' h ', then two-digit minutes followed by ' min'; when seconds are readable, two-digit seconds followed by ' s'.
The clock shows 5 h 06 min
